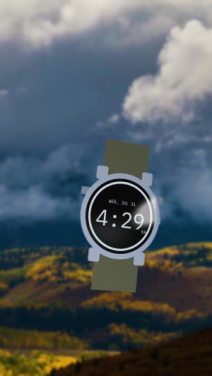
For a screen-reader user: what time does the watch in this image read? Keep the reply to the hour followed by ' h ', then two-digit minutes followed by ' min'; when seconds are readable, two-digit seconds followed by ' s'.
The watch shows 4 h 29 min
